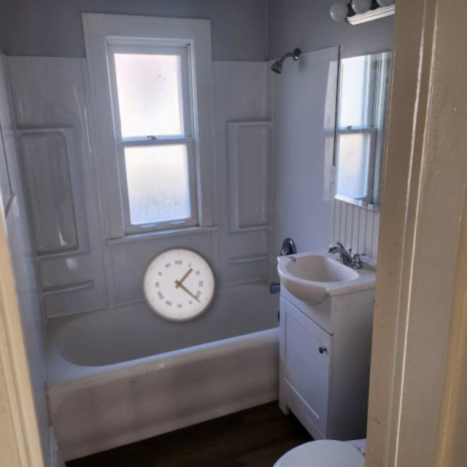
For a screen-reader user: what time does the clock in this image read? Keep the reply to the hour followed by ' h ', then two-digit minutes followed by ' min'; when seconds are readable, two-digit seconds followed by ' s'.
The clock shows 1 h 22 min
